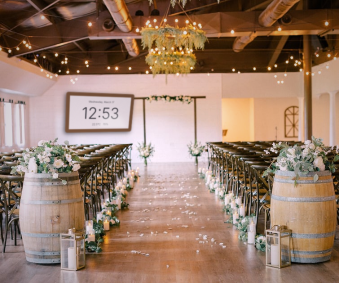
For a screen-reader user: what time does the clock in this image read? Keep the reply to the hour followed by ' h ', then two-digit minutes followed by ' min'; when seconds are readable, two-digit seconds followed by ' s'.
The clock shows 12 h 53 min
